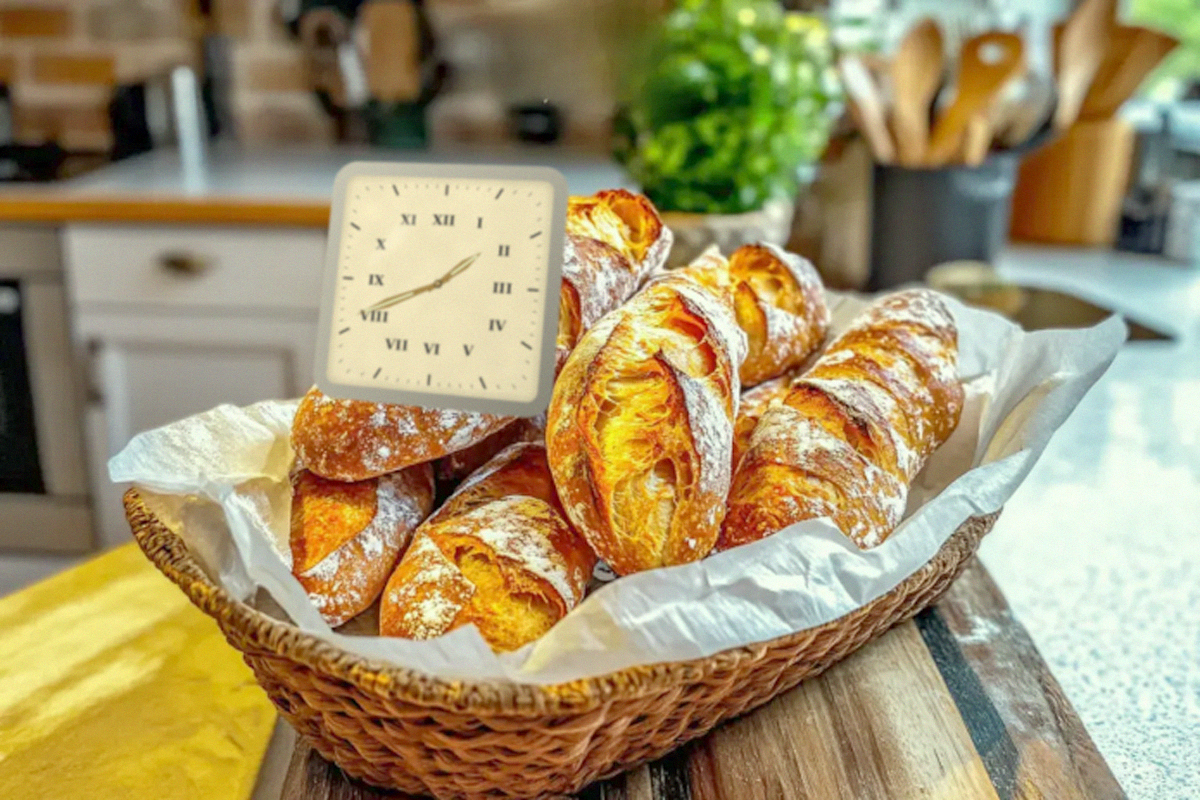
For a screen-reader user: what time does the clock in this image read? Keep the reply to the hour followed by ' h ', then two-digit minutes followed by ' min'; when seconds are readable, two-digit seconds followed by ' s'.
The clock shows 1 h 41 min
